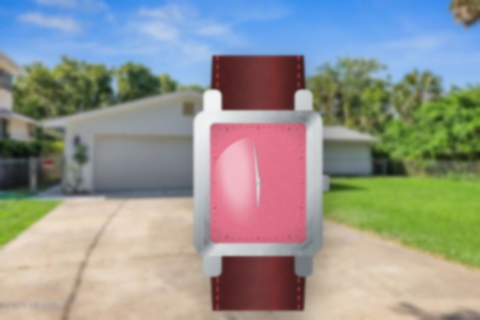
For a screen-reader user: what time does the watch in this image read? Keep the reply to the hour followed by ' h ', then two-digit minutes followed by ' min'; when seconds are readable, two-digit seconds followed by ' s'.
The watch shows 5 h 59 min
